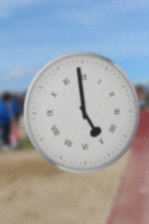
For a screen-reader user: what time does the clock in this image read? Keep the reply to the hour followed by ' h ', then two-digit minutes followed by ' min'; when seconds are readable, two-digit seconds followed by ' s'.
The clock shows 4 h 59 min
